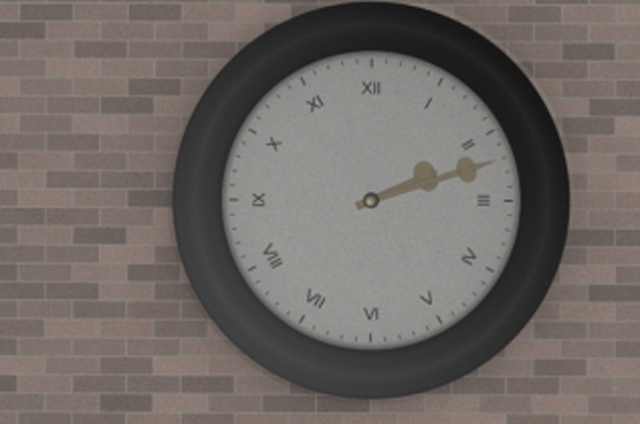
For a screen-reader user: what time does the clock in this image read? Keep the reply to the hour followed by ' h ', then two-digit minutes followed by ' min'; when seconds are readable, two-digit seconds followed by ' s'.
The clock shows 2 h 12 min
